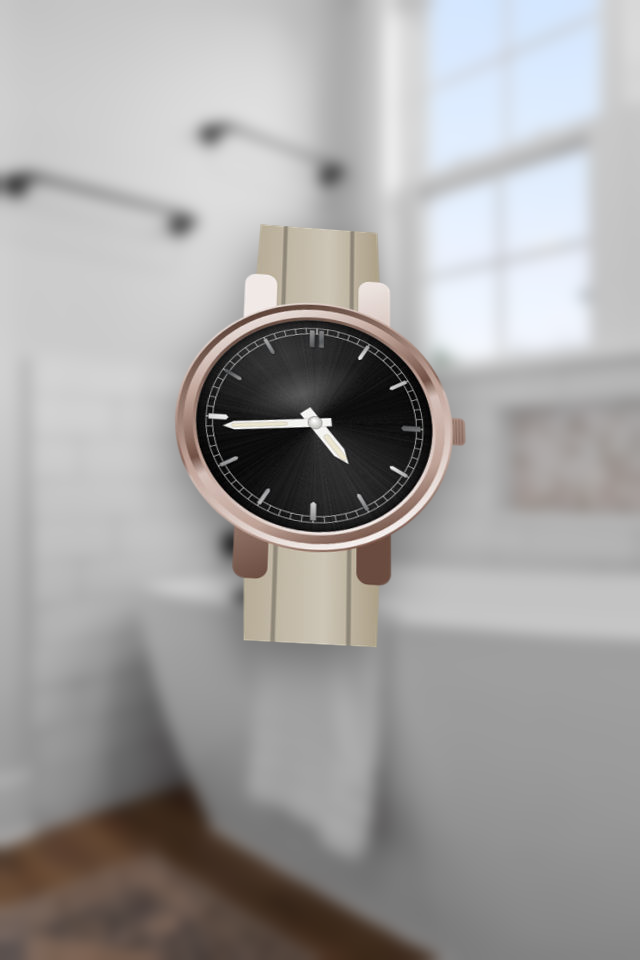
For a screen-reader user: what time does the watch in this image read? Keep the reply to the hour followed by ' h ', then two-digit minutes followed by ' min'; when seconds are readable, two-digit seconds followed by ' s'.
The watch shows 4 h 44 min
